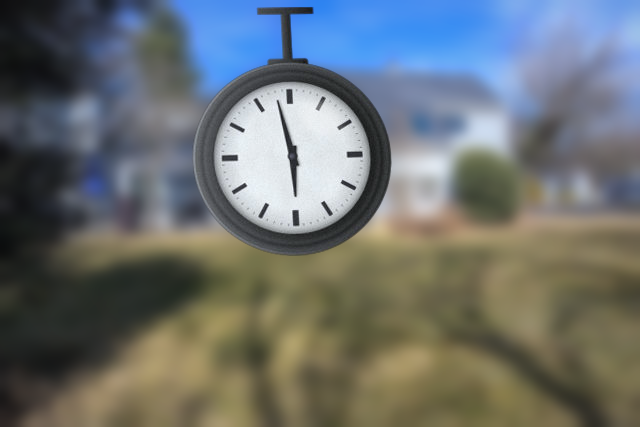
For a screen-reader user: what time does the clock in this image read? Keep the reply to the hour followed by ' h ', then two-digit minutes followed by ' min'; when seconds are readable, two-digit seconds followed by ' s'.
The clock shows 5 h 58 min
